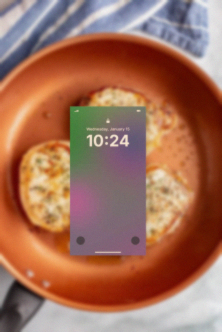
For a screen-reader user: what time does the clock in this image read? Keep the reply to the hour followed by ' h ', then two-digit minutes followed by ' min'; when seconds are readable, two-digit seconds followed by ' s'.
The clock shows 10 h 24 min
